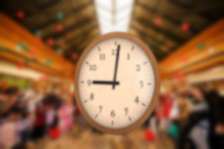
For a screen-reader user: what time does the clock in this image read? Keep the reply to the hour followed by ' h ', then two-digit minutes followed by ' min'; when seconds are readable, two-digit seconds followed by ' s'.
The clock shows 9 h 01 min
